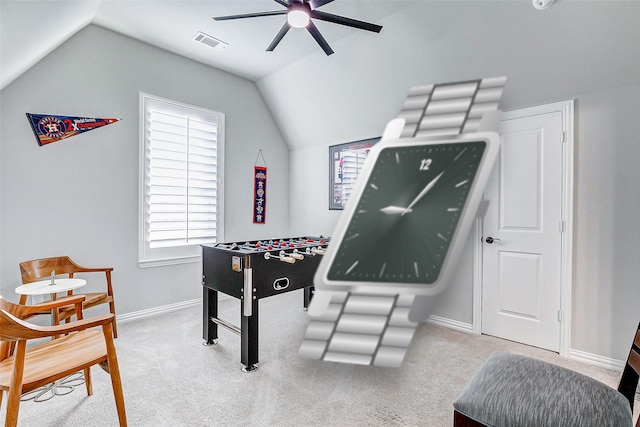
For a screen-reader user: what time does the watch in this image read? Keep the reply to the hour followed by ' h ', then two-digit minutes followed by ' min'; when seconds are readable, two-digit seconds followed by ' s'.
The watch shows 9 h 05 min
